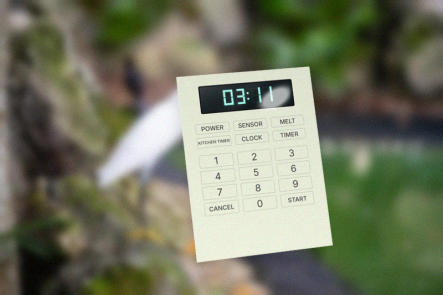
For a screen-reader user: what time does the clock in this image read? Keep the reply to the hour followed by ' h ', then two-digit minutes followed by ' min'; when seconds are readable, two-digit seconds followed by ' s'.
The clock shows 3 h 11 min
